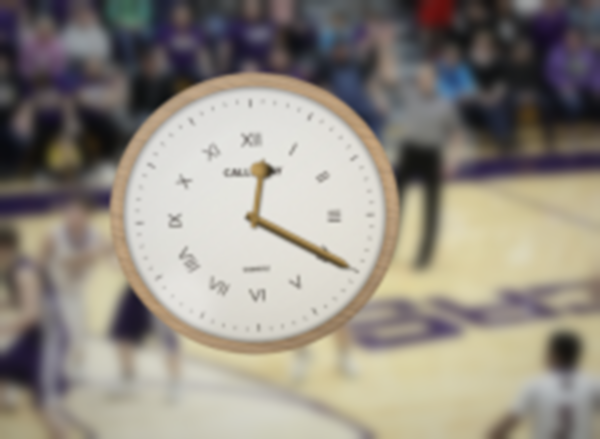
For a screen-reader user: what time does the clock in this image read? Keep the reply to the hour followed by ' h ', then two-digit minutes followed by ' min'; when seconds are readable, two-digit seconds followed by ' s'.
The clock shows 12 h 20 min
